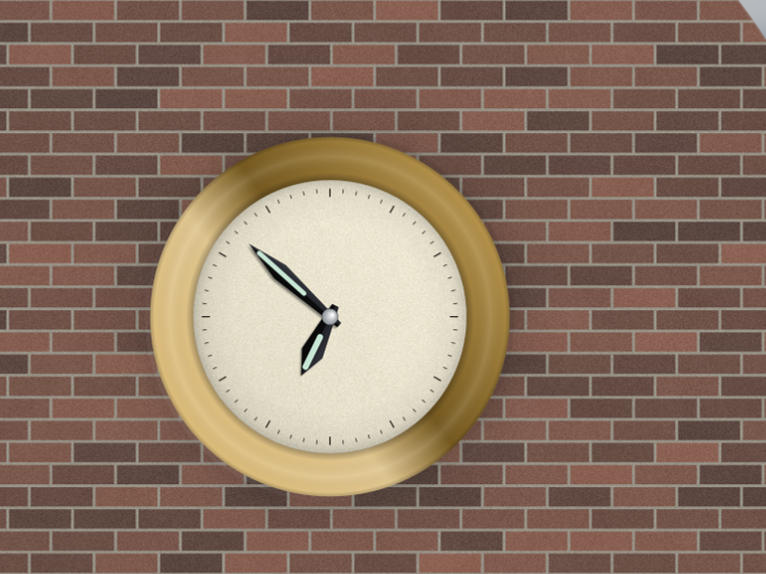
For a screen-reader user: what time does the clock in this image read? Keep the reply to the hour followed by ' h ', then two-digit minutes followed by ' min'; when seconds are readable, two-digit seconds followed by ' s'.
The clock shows 6 h 52 min
